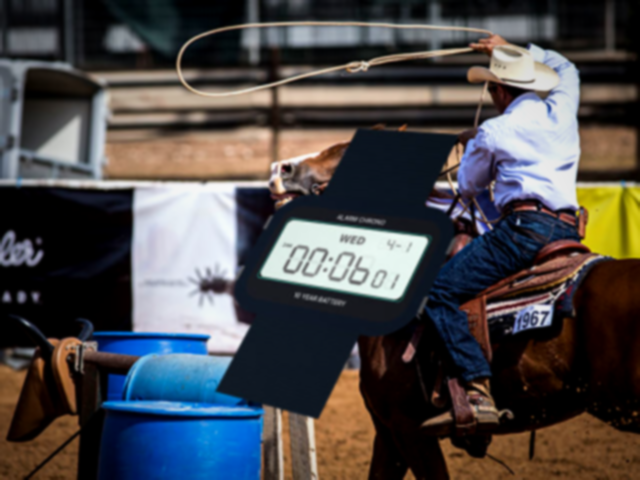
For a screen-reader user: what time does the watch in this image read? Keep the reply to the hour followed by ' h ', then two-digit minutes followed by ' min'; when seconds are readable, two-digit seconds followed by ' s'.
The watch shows 0 h 06 min 01 s
